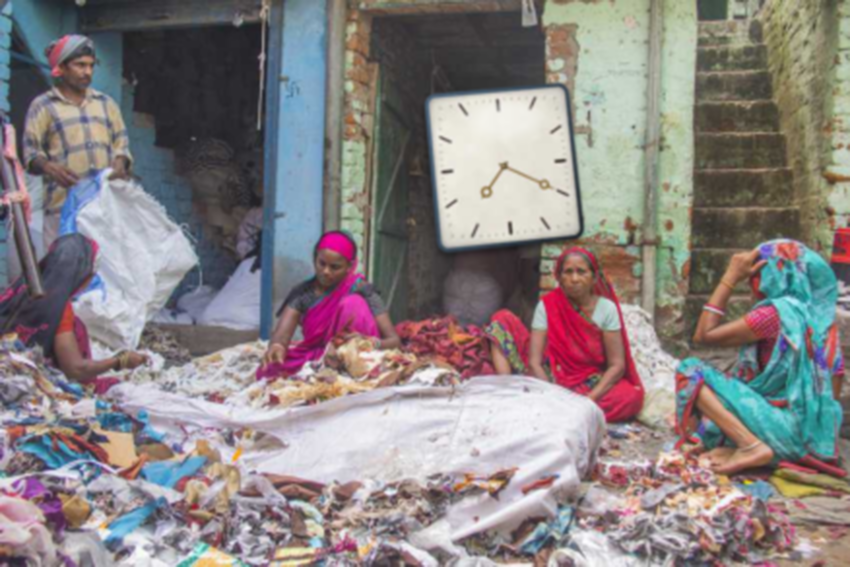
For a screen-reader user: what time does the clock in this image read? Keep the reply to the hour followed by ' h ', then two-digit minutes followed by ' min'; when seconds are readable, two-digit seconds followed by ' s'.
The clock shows 7 h 20 min
